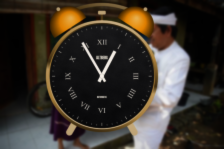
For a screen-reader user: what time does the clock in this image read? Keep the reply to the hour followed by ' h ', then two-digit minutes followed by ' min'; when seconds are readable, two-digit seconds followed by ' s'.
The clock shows 12 h 55 min
